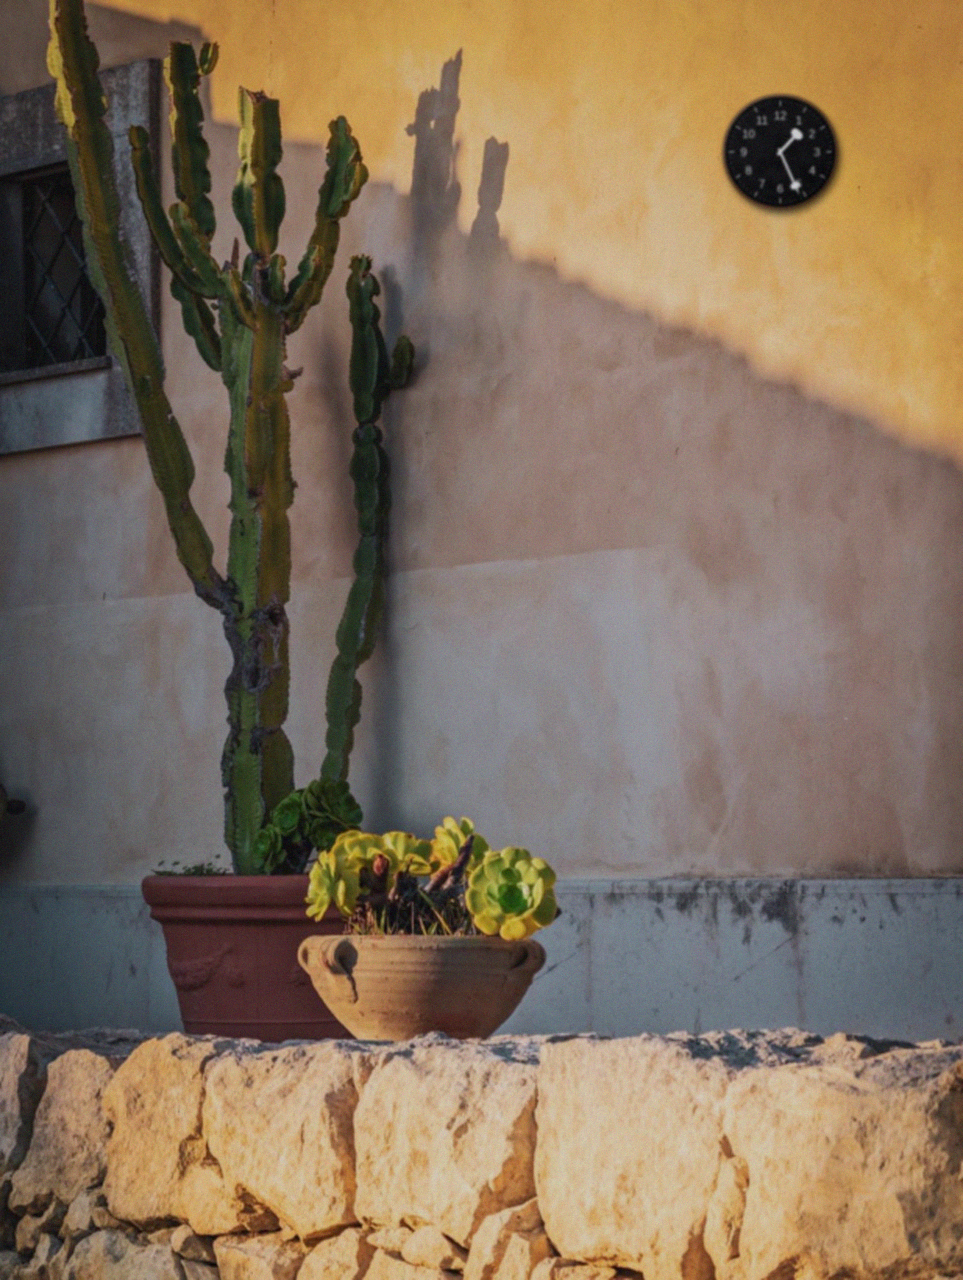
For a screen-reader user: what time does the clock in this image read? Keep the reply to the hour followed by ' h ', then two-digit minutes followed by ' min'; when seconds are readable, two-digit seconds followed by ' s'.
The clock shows 1 h 26 min
